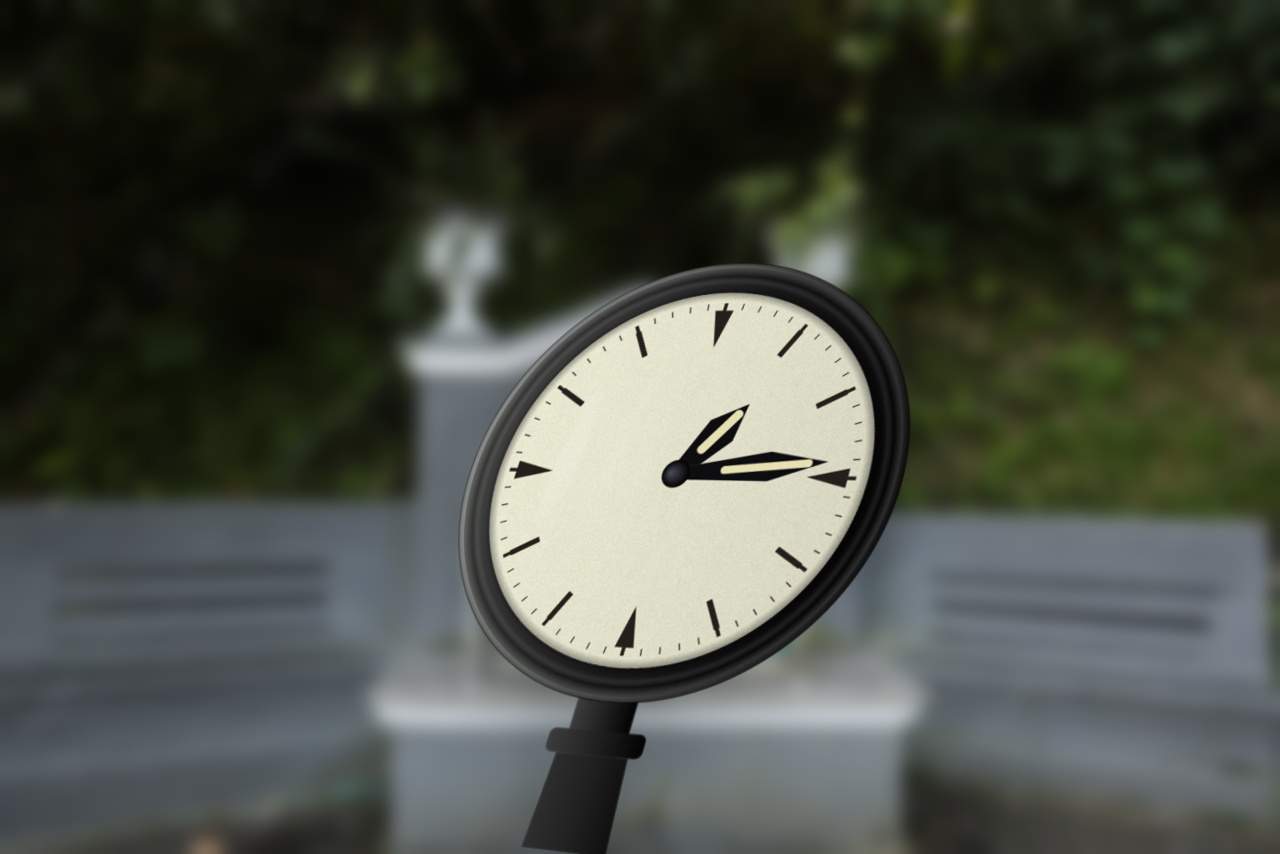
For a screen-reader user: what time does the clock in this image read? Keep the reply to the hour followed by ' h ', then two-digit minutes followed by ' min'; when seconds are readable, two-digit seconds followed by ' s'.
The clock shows 1 h 14 min
